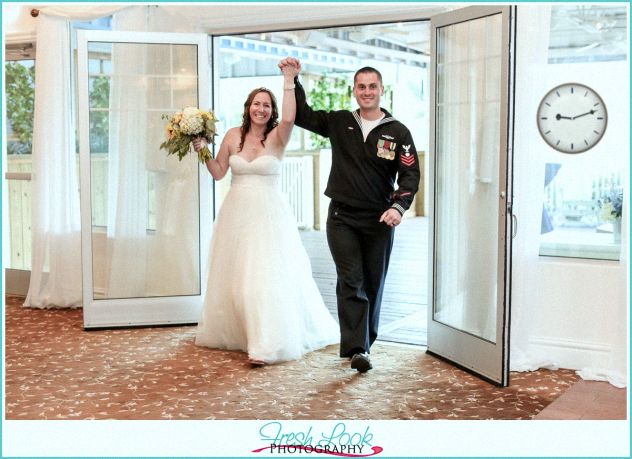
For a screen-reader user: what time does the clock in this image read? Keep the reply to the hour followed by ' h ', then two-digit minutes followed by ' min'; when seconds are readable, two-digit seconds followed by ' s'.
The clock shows 9 h 12 min
